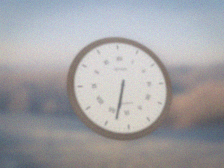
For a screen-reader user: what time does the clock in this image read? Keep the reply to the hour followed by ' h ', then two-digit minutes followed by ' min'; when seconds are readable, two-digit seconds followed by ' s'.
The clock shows 6 h 33 min
